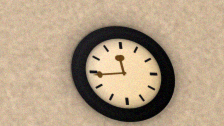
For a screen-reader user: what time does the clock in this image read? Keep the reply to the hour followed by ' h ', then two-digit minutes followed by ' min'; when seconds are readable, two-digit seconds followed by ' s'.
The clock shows 11 h 44 min
